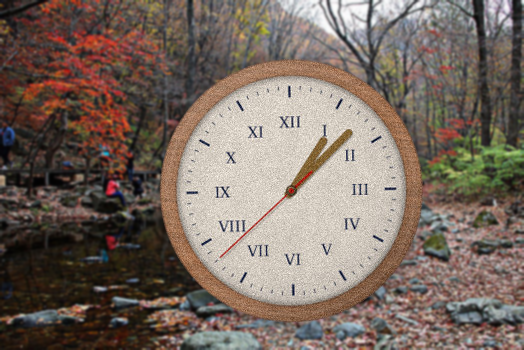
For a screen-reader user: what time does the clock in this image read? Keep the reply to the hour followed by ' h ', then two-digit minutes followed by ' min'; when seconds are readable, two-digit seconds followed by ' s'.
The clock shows 1 h 07 min 38 s
